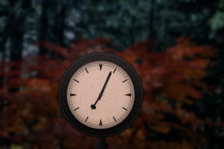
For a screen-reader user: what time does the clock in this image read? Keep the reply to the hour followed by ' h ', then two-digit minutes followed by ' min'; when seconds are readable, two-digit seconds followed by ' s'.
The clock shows 7 h 04 min
